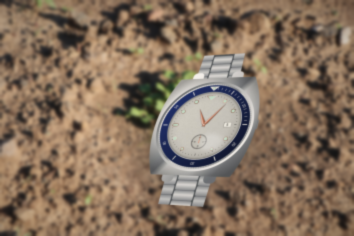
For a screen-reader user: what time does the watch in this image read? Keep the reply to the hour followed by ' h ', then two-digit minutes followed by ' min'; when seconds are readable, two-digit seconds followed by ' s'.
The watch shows 11 h 06 min
